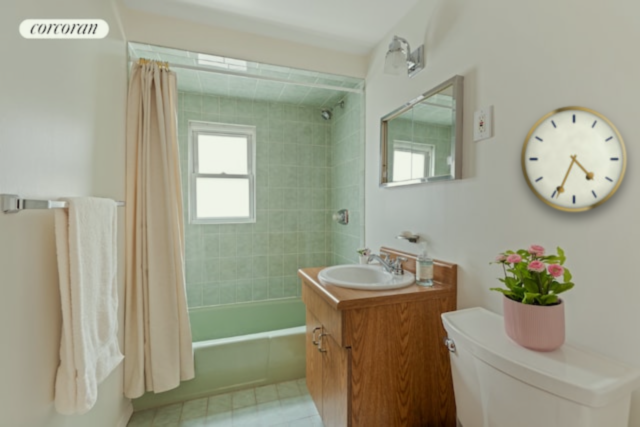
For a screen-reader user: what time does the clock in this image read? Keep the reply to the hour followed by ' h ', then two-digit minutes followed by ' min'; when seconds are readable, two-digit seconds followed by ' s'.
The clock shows 4 h 34 min
